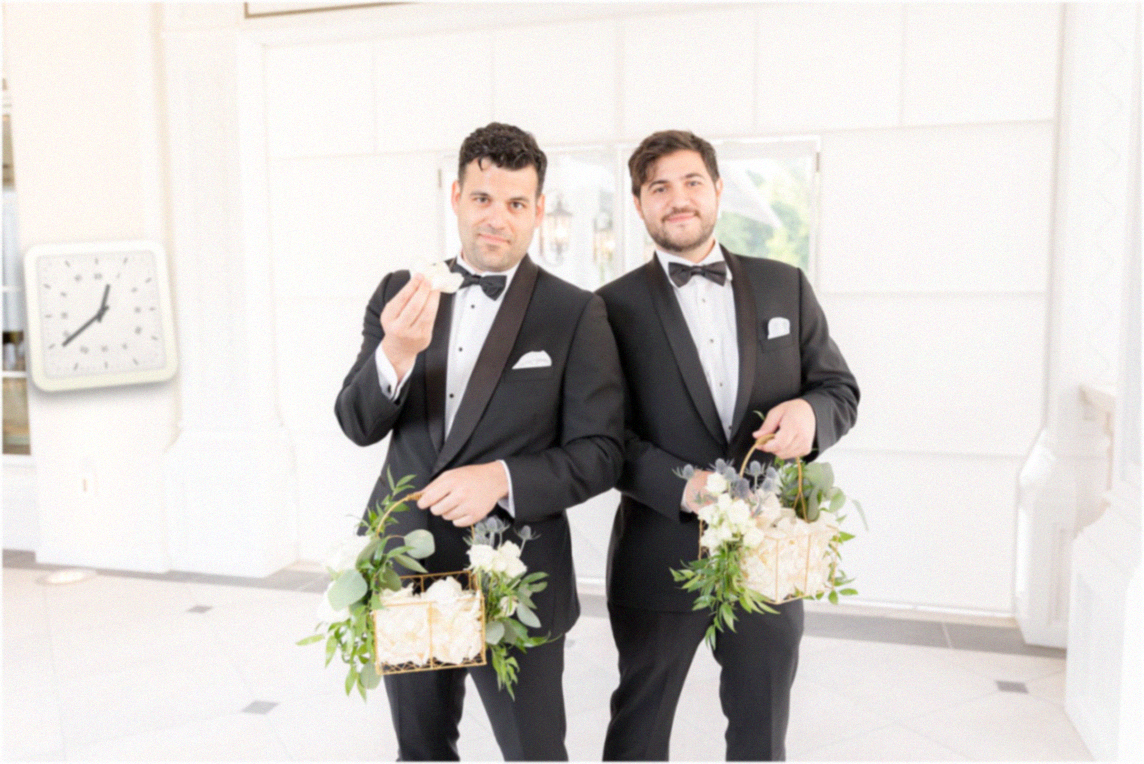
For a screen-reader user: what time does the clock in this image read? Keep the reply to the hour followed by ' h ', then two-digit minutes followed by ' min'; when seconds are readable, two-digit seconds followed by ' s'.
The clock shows 12 h 39 min
